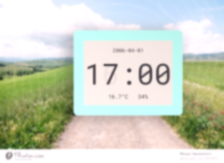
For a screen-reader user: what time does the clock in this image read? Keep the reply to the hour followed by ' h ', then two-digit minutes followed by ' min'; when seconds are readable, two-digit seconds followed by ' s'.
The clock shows 17 h 00 min
